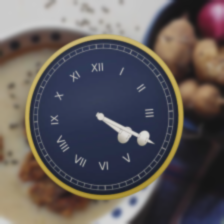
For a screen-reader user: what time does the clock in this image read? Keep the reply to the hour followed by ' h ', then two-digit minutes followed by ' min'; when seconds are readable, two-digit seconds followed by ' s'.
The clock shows 4 h 20 min
